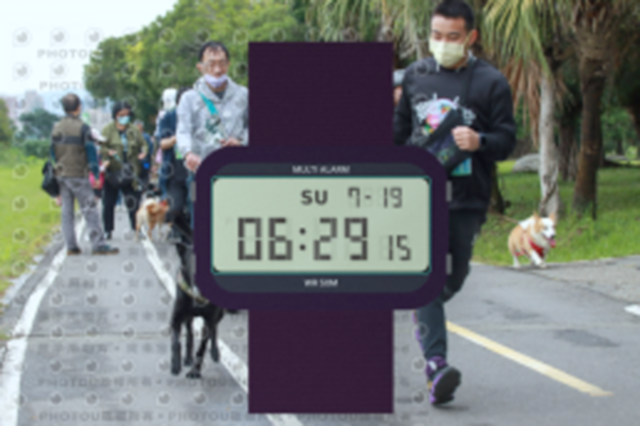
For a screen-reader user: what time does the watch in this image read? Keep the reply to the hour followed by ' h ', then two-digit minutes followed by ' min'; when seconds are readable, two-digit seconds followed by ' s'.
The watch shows 6 h 29 min 15 s
